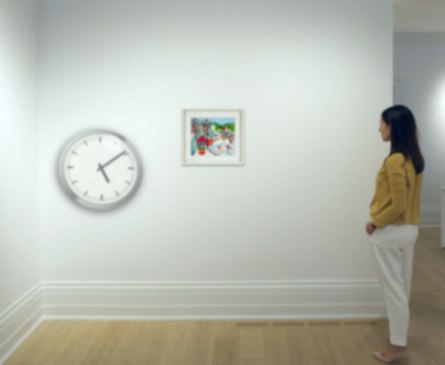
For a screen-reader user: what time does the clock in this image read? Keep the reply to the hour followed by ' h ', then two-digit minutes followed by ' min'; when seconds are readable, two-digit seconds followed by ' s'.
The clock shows 5 h 09 min
